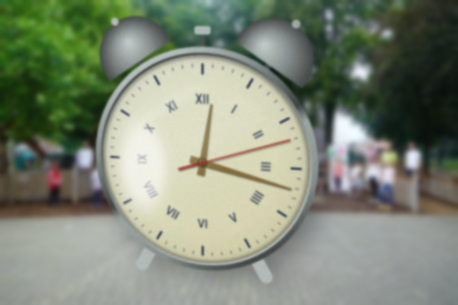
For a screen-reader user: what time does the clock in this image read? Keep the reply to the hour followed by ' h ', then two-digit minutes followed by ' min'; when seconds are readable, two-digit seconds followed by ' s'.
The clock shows 12 h 17 min 12 s
